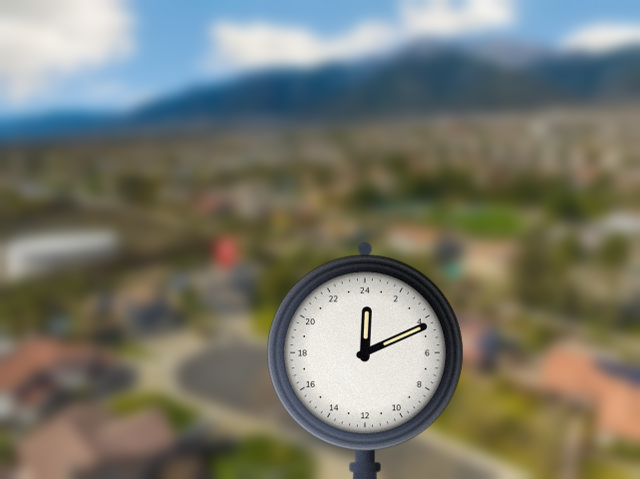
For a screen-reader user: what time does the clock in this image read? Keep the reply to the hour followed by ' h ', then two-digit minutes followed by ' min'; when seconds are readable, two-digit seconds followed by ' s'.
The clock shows 0 h 11 min
